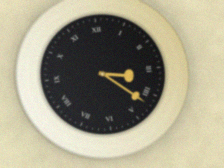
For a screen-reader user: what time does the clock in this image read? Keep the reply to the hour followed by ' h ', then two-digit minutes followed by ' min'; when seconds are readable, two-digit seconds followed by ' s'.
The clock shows 3 h 22 min
